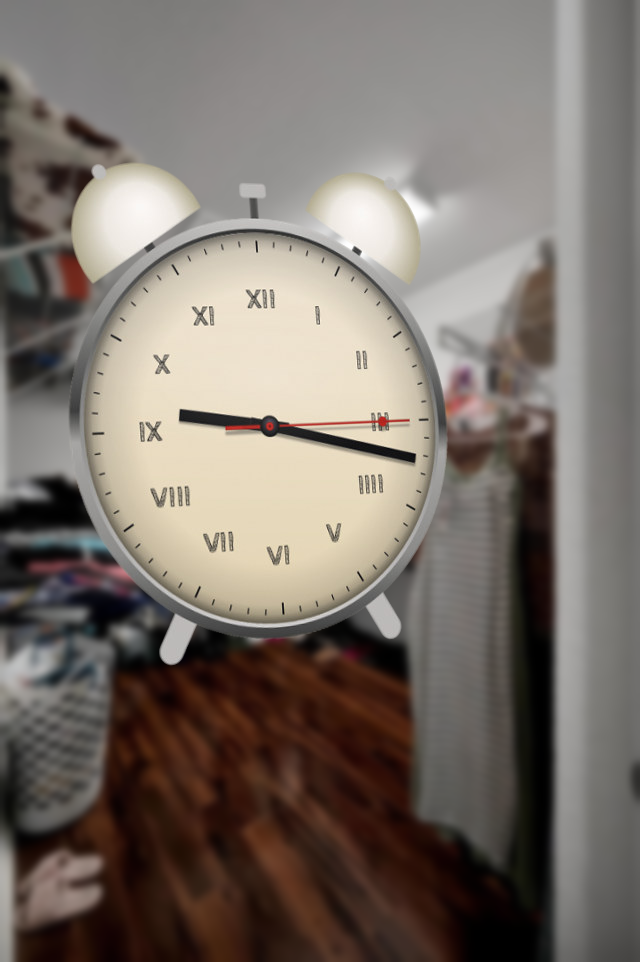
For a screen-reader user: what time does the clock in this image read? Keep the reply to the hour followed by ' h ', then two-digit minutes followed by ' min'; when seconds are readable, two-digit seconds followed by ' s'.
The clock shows 9 h 17 min 15 s
